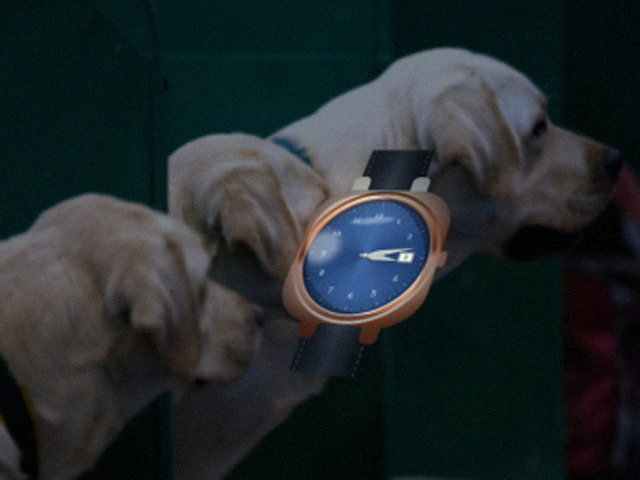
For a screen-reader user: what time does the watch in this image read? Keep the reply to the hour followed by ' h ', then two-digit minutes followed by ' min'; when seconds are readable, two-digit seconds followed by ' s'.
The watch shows 3 h 13 min
